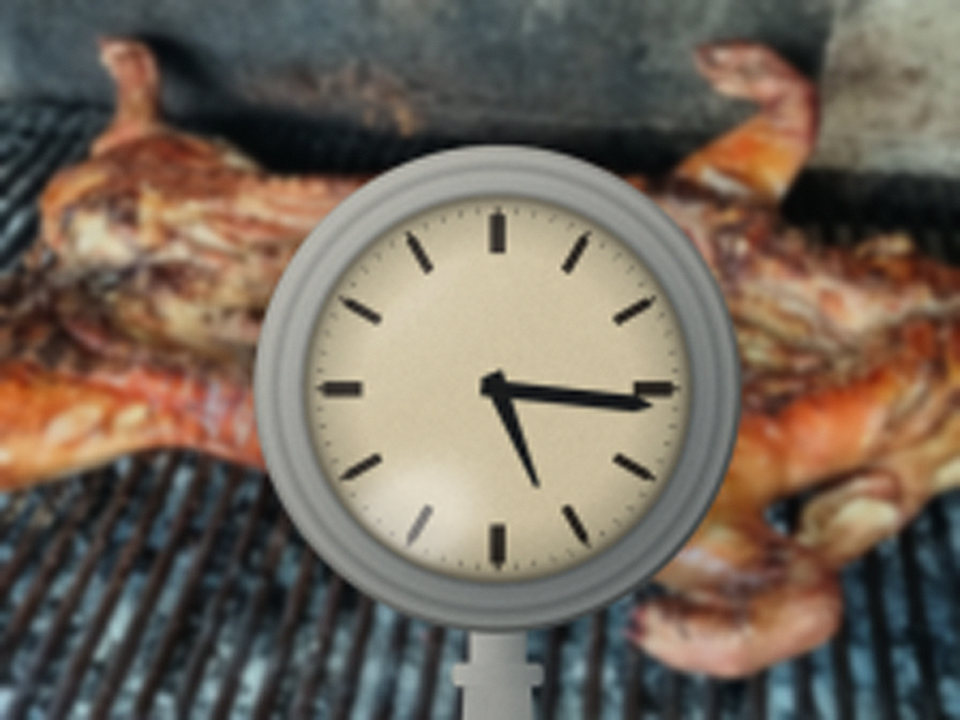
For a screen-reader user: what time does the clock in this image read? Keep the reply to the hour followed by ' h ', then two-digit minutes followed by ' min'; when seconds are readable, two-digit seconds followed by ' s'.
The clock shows 5 h 16 min
